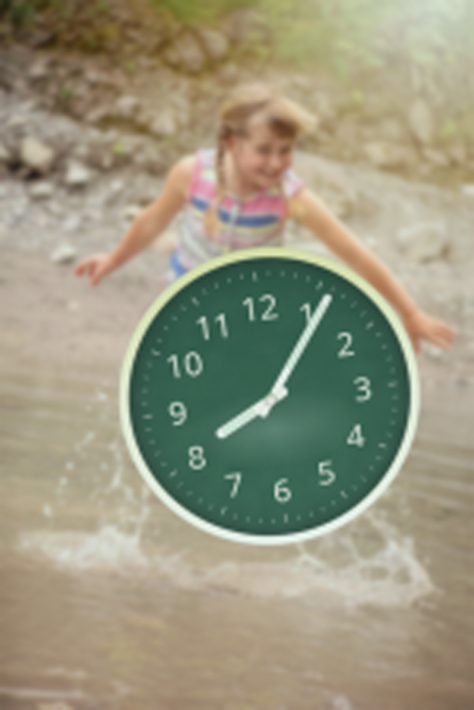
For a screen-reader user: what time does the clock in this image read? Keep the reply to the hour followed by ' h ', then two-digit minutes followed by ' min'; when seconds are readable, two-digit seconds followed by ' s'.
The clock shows 8 h 06 min
